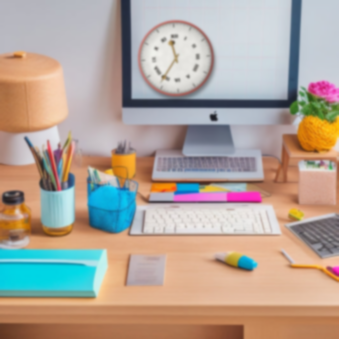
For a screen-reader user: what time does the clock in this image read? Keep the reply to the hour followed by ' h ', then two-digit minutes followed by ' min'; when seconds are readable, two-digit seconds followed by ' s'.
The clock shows 11 h 36 min
